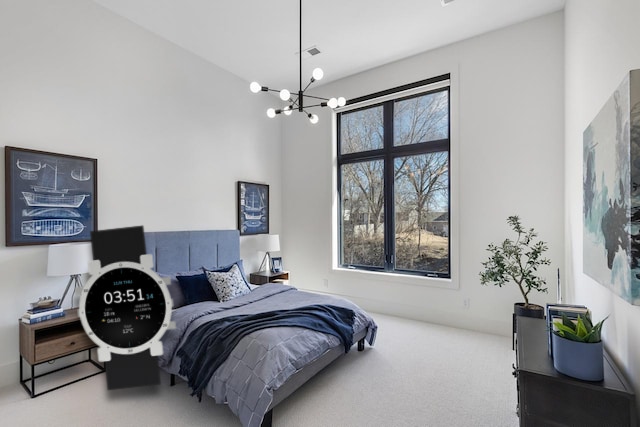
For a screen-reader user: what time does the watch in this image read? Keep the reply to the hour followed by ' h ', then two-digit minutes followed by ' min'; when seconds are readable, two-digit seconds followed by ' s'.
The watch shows 3 h 51 min
